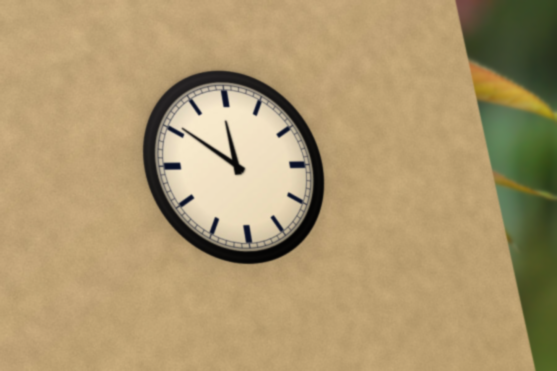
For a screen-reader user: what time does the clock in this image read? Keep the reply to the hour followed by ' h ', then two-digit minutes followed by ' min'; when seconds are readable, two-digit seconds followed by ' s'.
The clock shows 11 h 51 min
